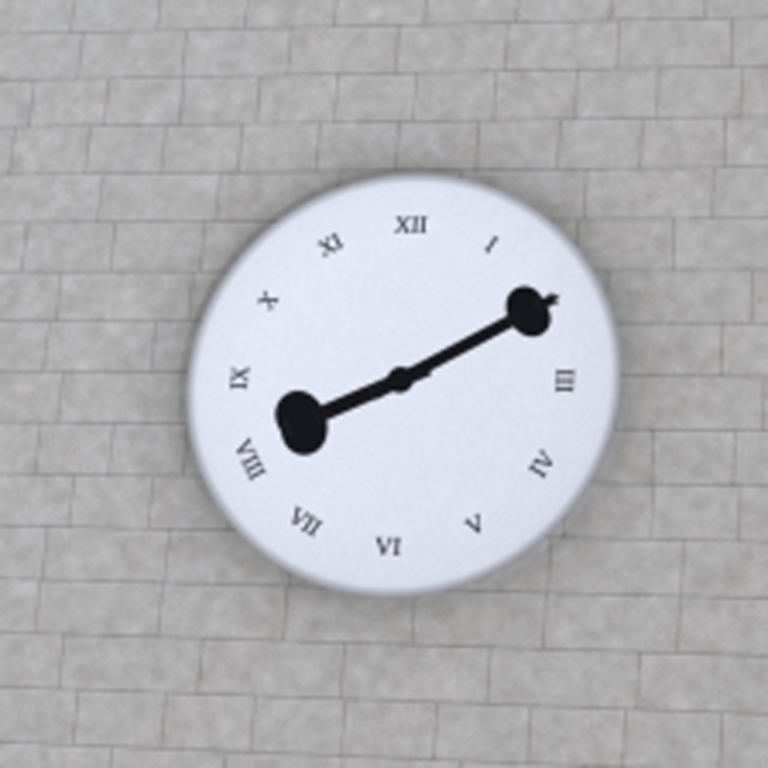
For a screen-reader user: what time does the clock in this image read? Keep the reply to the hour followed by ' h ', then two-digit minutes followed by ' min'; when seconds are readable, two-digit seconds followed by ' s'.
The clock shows 8 h 10 min
